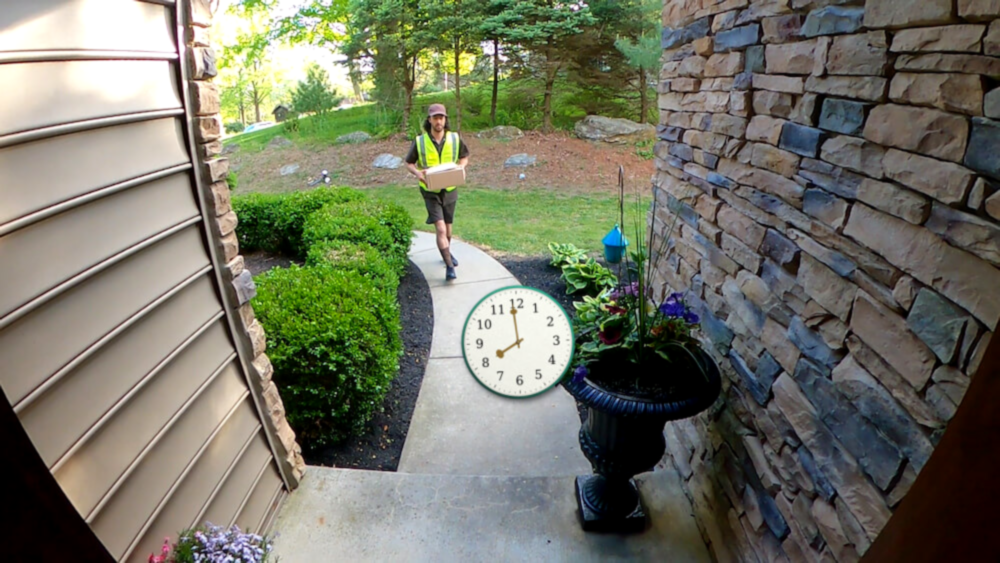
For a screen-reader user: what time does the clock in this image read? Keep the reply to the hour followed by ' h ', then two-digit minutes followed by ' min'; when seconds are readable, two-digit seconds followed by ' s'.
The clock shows 7 h 59 min
